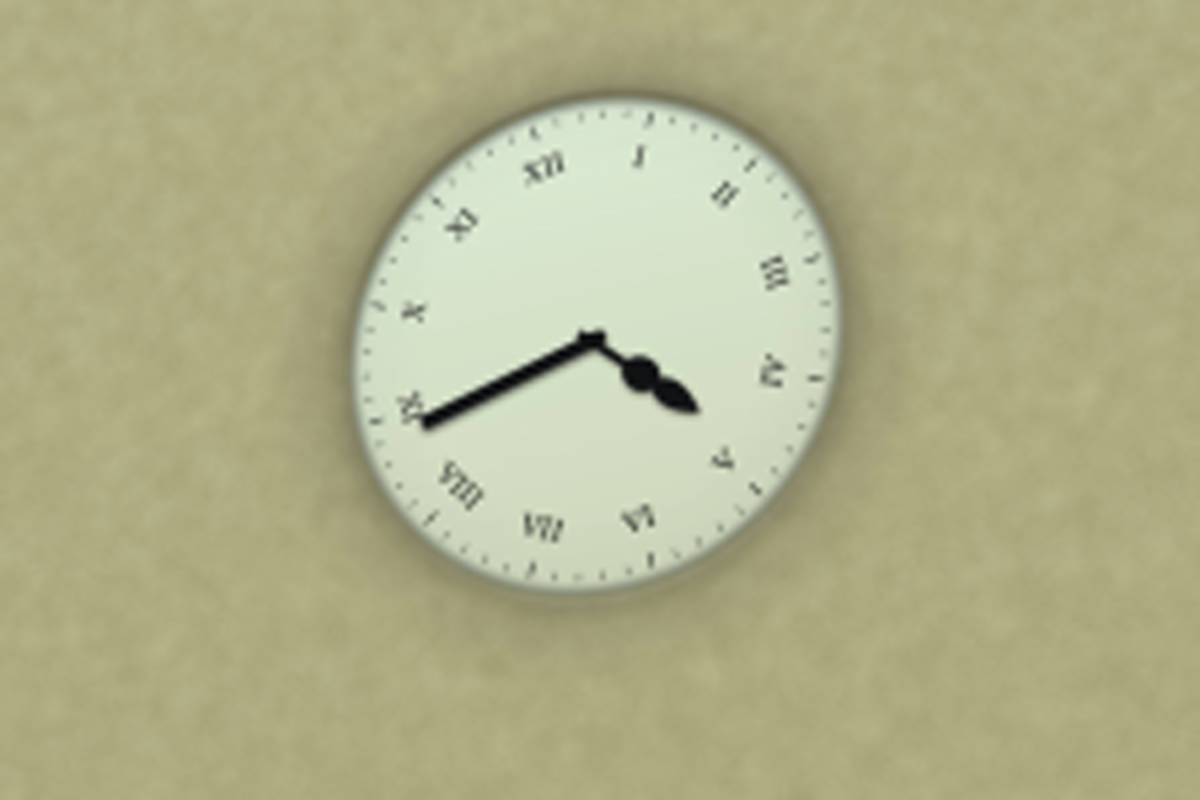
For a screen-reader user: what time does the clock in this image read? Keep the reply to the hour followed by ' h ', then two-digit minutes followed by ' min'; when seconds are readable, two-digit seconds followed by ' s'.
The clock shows 4 h 44 min
